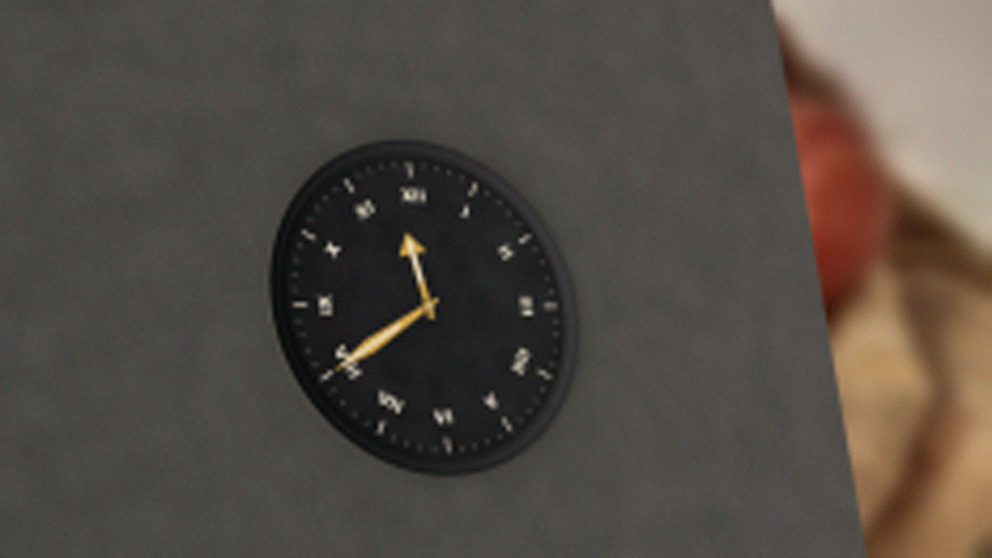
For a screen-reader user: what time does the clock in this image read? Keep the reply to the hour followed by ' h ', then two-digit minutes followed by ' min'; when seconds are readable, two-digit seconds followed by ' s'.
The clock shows 11 h 40 min
